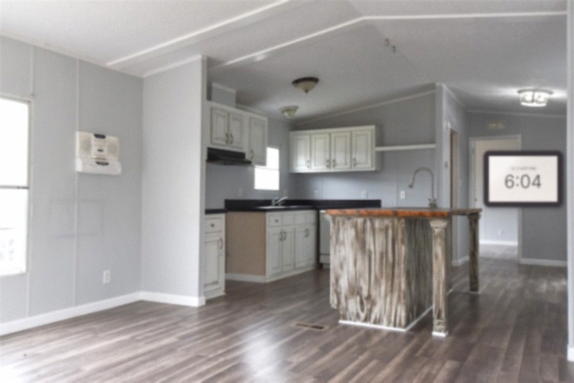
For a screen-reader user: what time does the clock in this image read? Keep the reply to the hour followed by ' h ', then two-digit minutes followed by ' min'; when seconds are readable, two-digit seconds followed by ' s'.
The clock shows 6 h 04 min
